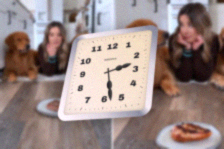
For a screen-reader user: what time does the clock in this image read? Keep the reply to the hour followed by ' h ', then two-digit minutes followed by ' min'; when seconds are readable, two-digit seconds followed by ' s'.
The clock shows 2 h 28 min
